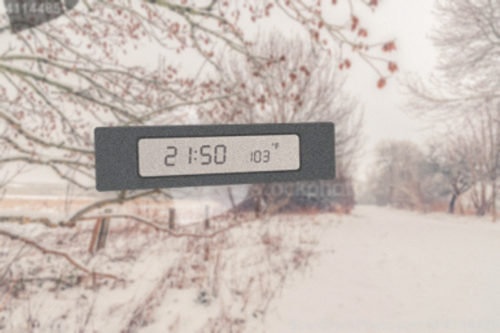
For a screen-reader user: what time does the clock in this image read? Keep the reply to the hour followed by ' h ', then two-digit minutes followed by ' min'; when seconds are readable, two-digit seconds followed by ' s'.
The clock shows 21 h 50 min
